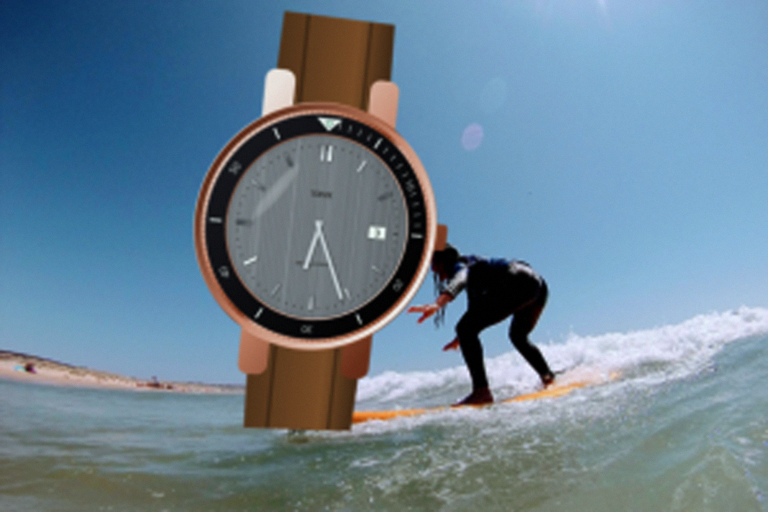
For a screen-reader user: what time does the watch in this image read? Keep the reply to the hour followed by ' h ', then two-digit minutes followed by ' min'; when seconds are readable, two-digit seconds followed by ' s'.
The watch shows 6 h 26 min
